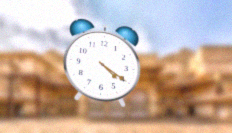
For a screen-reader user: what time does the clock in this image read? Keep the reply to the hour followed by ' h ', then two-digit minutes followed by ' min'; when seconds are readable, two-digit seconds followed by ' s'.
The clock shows 4 h 20 min
